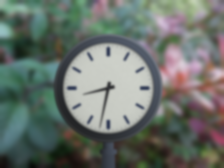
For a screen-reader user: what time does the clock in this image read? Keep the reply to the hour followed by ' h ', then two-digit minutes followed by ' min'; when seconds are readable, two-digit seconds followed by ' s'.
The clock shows 8 h 32 min
